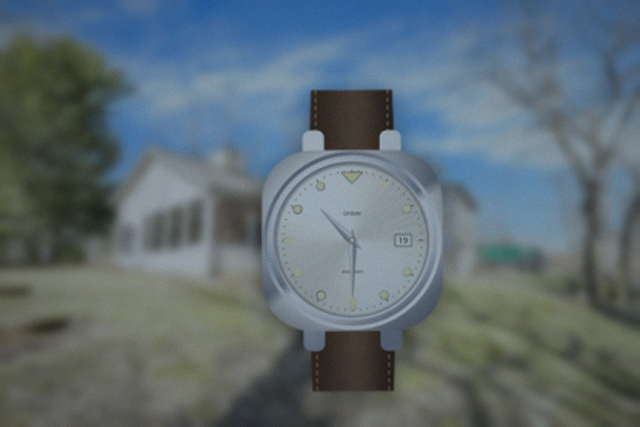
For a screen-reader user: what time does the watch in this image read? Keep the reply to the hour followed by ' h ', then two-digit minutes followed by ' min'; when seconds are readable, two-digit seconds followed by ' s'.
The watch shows 10 h 30 min
